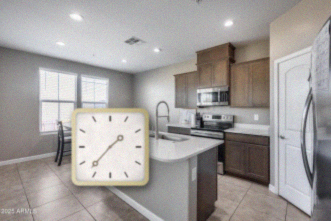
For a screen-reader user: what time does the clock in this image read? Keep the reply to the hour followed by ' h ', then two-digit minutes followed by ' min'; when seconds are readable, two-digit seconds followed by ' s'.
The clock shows 1 h 37 min
